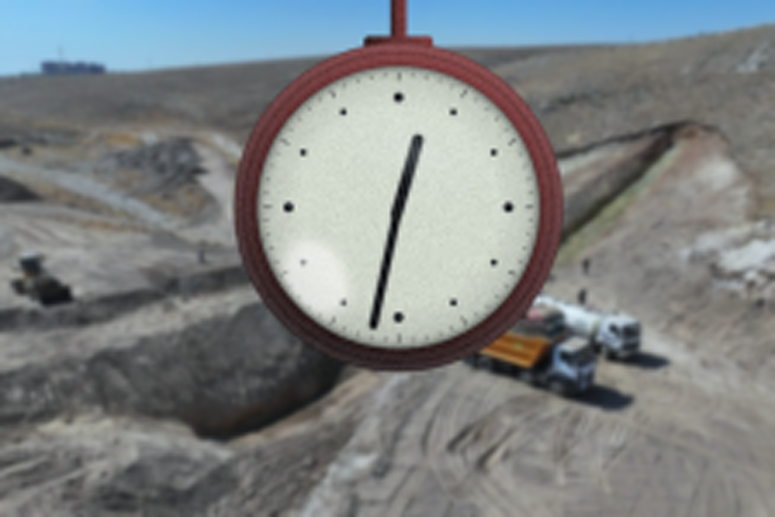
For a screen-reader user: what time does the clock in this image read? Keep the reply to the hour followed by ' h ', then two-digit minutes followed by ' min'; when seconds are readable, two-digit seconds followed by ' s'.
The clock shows 12 h 32 min
